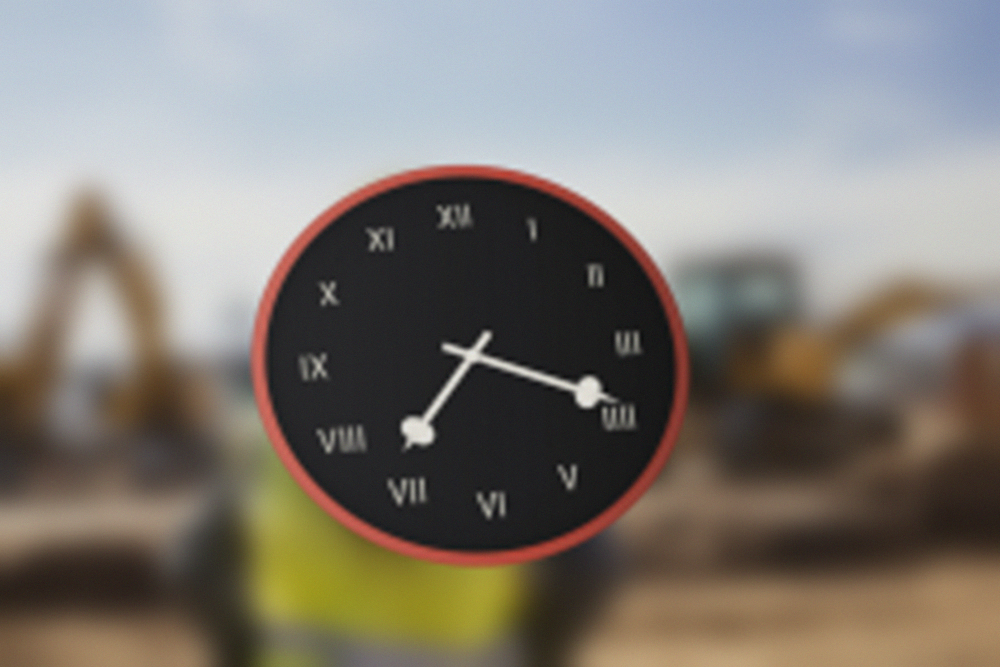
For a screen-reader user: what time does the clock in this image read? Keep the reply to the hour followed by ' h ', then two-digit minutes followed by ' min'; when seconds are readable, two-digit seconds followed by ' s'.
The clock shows 7 h 19 min
